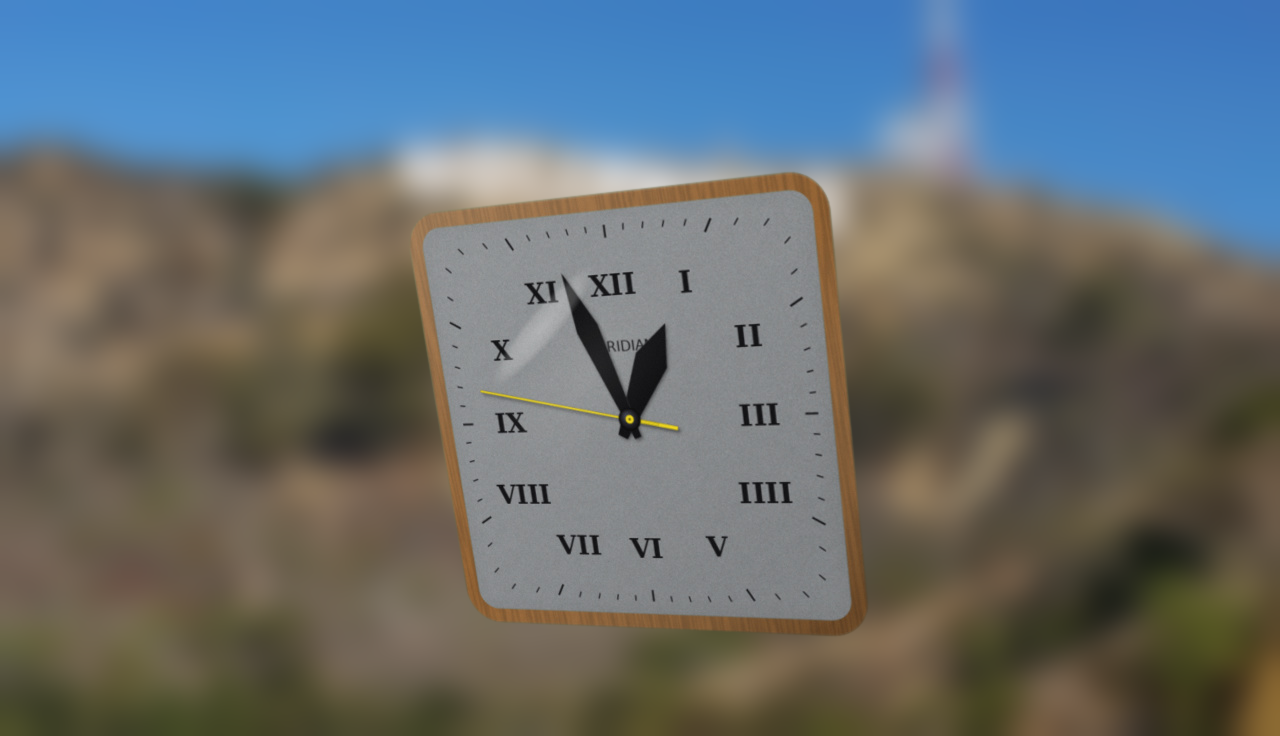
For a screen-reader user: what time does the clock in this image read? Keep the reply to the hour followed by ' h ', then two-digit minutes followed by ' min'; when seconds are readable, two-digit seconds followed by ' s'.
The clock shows 12 h 56 min 47 s
